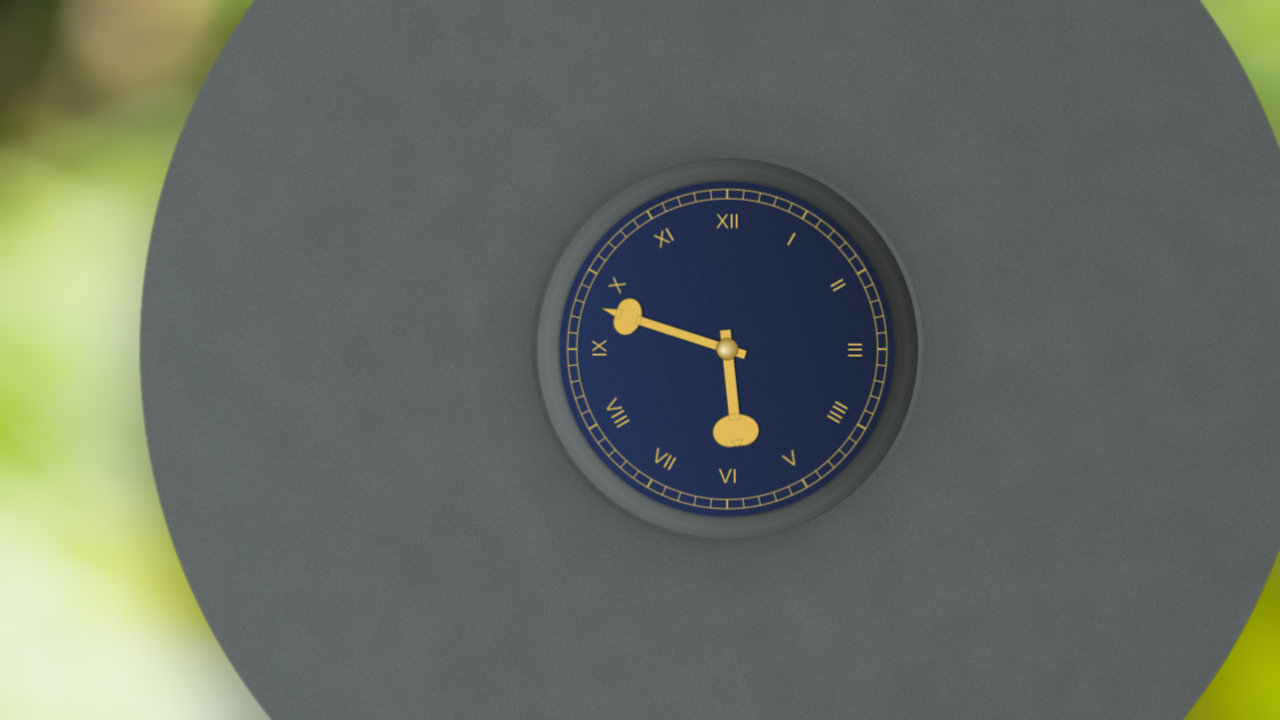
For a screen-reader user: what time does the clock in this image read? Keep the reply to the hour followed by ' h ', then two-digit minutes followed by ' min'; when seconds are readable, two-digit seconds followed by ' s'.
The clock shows 5 h 48 min
